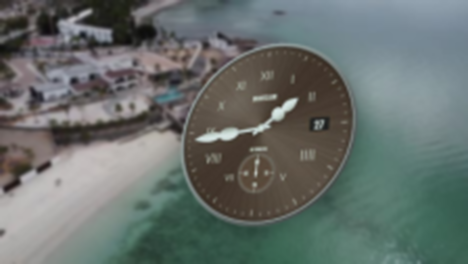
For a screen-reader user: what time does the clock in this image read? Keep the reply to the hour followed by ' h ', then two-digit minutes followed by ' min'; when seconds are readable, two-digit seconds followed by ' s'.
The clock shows 1 h 44 min
